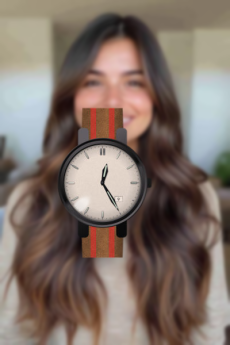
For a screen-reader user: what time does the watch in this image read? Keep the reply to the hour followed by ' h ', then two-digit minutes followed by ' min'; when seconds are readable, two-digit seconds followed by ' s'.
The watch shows 12 h 25 min
